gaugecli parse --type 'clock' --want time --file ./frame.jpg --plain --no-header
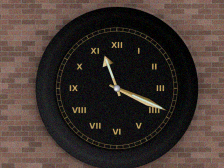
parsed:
11:19
